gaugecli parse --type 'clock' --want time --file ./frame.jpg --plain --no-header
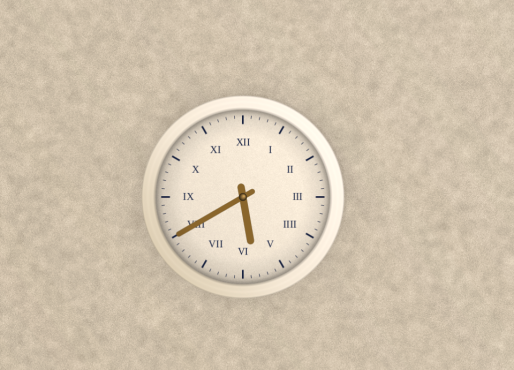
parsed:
5:40
